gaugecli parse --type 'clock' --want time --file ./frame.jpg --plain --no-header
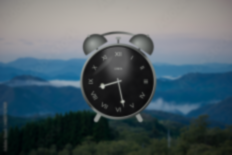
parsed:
8:28
